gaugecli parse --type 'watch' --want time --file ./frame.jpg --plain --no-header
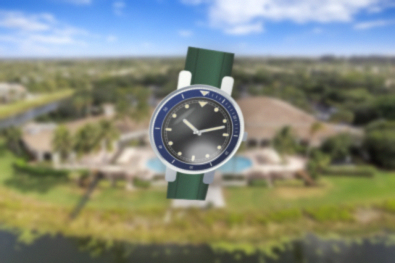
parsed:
10:12
